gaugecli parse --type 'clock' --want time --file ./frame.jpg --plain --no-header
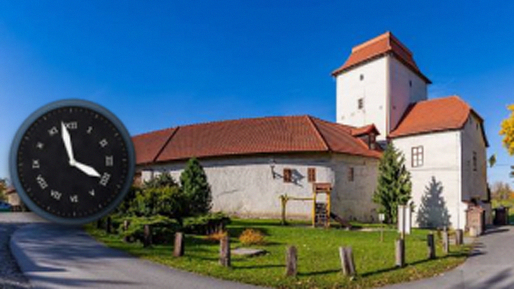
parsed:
3:58
